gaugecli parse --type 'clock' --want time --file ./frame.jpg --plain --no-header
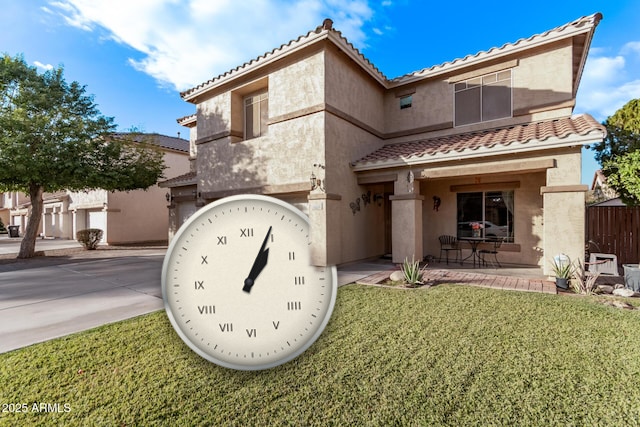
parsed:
1:04
